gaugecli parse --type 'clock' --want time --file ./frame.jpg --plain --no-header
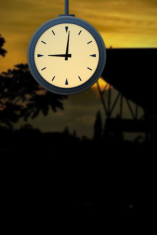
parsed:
9:01
